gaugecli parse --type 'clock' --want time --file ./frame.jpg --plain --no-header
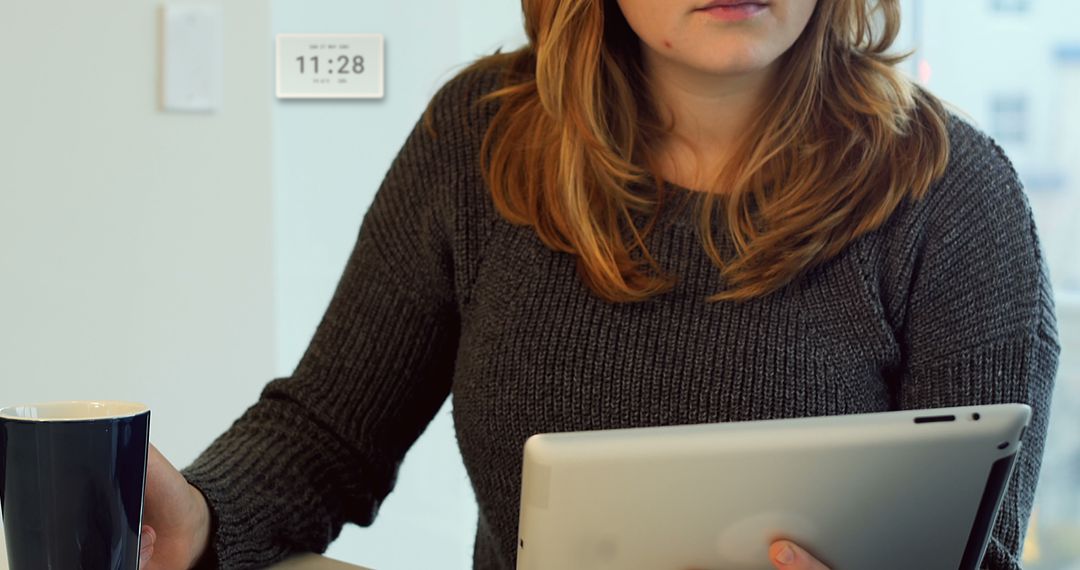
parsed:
11:28
